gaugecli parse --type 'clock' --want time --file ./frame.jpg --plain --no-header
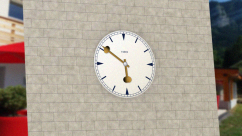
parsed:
5:51
